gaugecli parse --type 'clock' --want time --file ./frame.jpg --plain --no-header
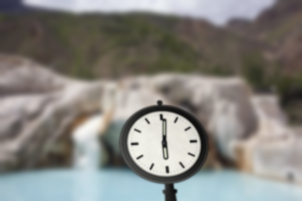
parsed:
6:01
